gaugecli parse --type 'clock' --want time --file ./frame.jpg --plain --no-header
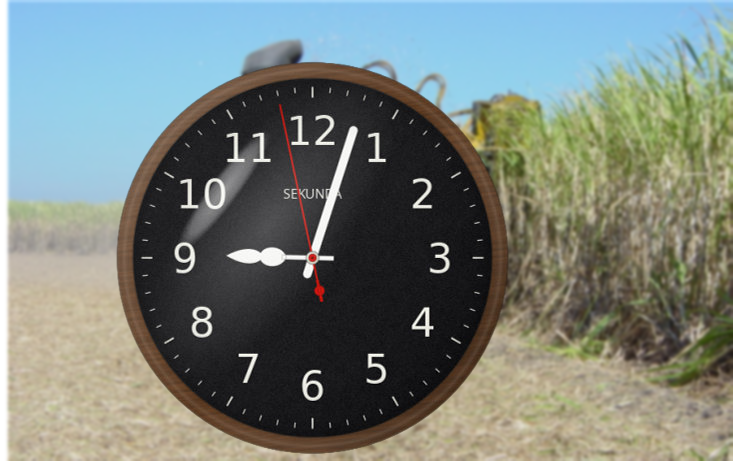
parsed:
9:02:58
